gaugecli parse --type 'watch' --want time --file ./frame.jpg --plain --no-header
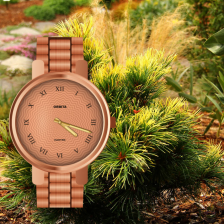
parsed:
4:18
